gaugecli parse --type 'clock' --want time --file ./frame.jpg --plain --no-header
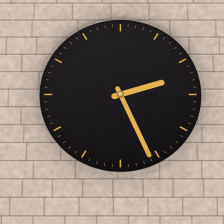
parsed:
2:26
